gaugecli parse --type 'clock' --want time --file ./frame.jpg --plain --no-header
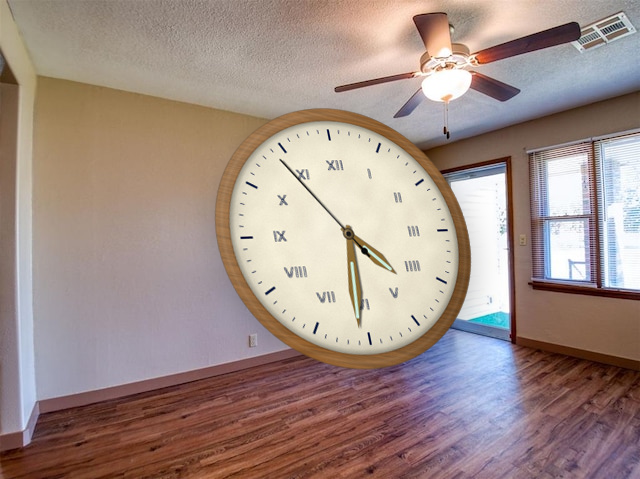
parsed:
4:30:54
